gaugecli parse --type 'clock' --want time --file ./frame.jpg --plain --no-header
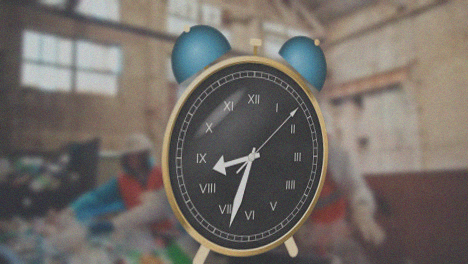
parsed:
8:33:08
